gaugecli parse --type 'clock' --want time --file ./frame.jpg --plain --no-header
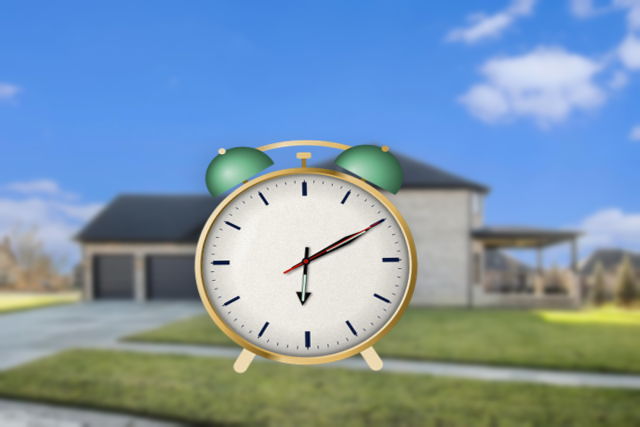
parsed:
6:10:10
